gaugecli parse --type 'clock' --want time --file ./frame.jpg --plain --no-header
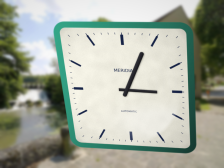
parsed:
3:04
